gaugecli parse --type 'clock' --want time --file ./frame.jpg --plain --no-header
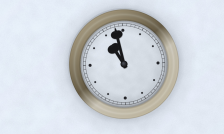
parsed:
10:58
